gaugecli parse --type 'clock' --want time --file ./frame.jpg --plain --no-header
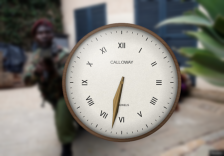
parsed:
6:32
